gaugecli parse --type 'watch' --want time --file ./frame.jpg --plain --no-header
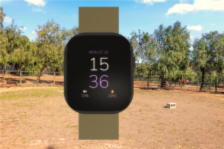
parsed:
15:36
